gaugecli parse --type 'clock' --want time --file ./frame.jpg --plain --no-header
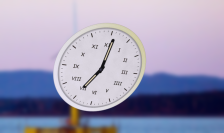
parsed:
7:01
